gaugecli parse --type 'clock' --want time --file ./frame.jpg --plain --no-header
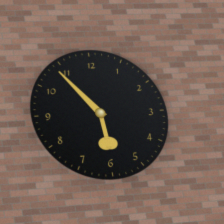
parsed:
5:54
